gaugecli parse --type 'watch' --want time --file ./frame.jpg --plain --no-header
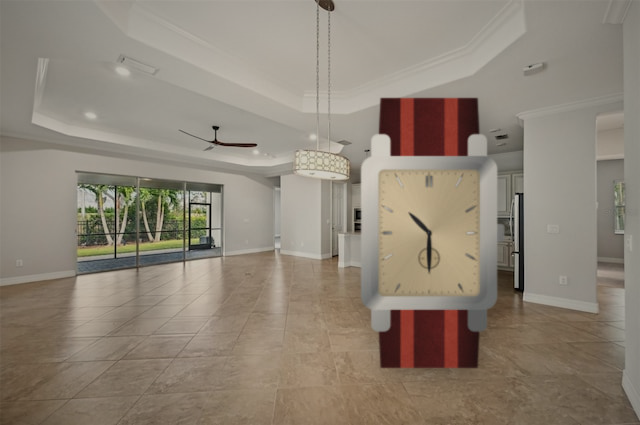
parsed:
10:30
